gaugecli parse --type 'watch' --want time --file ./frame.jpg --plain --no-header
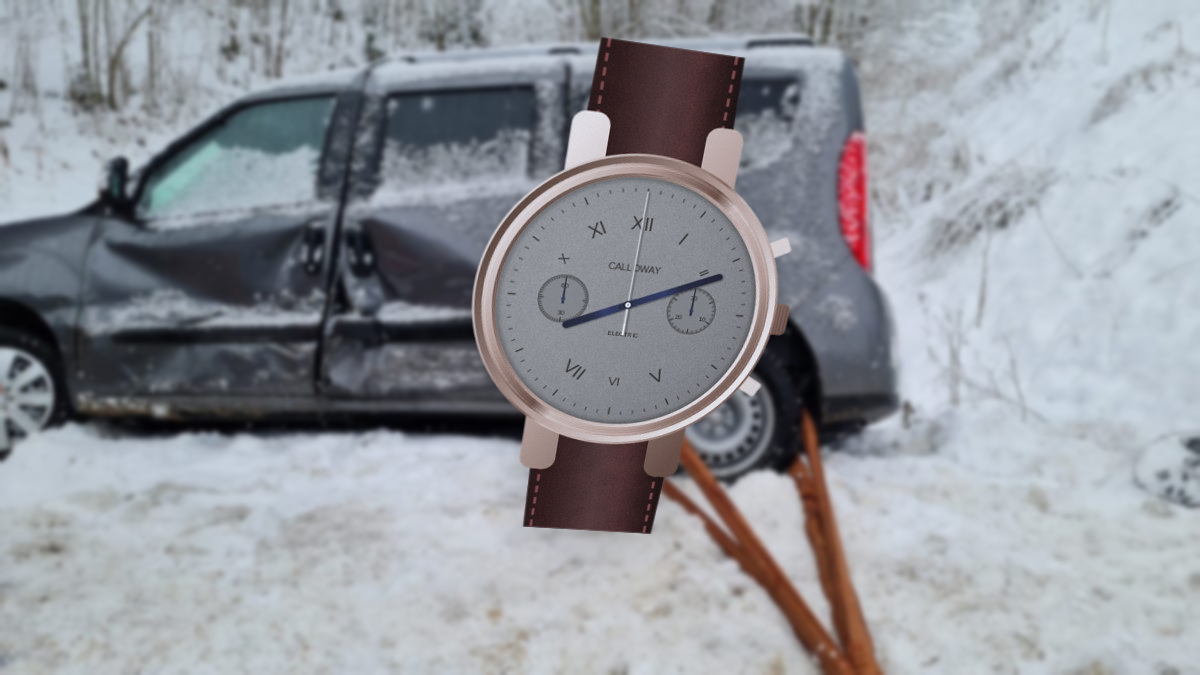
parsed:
8:11
